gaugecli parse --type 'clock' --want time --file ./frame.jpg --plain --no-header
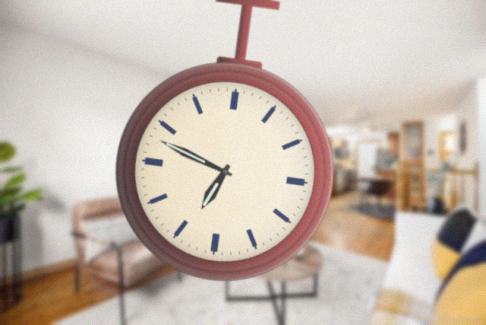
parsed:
6:48
